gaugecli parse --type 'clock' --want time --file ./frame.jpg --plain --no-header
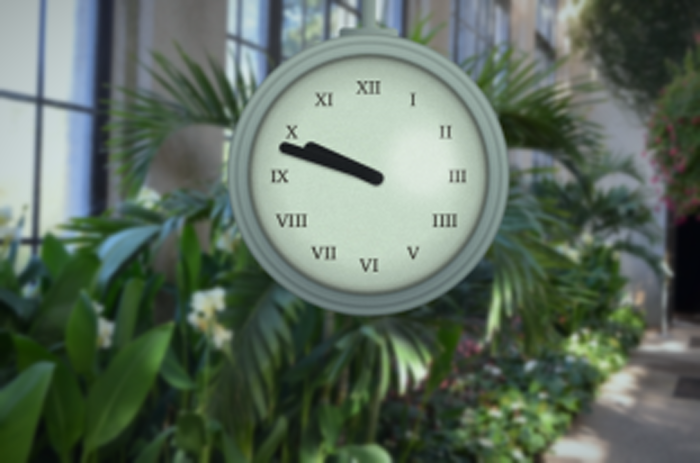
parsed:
9:48
